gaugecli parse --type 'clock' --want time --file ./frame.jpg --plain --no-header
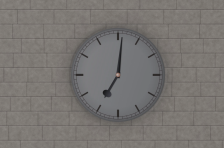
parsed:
7:01
